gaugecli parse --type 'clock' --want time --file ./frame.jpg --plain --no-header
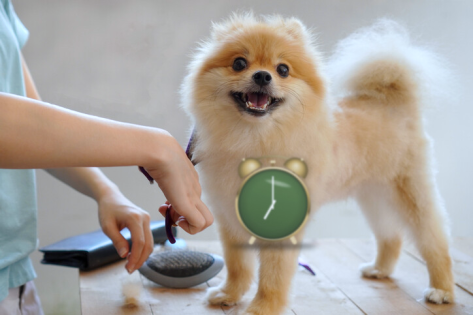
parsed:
7:00
